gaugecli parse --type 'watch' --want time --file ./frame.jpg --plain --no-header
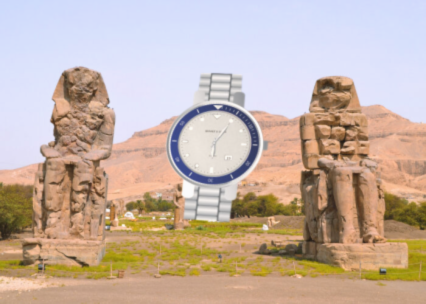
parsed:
6:05
